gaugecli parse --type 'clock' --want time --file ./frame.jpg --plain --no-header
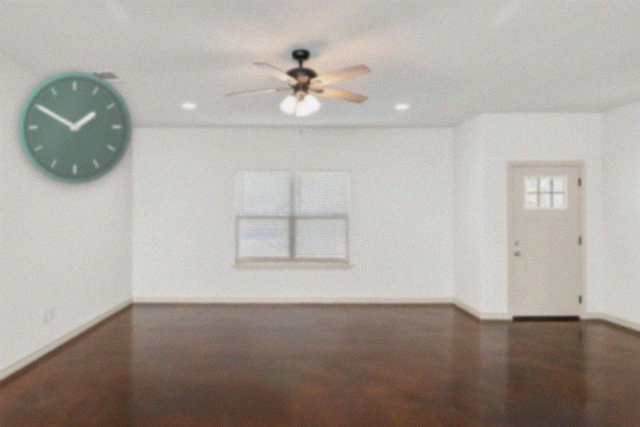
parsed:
1:50
